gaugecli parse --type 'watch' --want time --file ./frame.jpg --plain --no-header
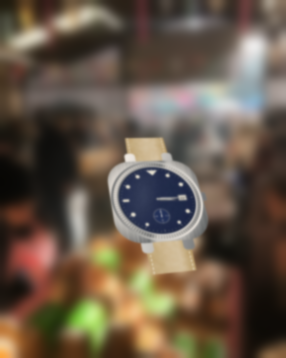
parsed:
3:15
